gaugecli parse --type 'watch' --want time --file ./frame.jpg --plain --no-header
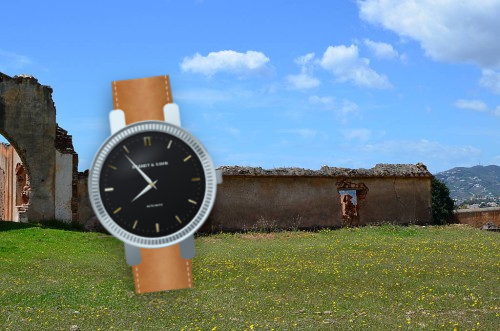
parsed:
7:54
